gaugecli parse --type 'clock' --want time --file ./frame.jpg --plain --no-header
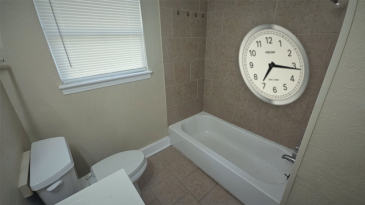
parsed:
7:16
